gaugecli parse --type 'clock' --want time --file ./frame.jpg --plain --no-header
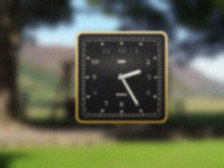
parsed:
2:25
